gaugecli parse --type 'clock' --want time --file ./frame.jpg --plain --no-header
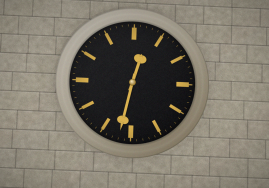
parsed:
12:32
